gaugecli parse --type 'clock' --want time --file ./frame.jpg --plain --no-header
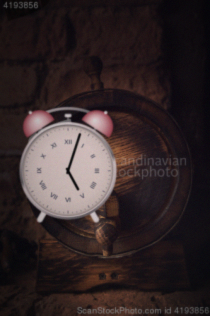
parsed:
5:03
